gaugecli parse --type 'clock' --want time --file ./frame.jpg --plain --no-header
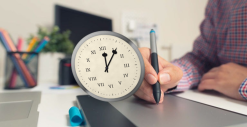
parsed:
12:06
